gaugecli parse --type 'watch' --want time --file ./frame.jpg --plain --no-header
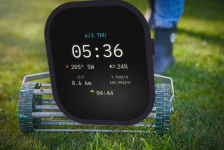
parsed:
5:36
